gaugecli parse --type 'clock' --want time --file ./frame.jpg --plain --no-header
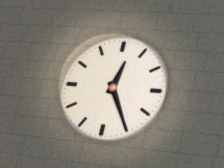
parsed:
12:25
